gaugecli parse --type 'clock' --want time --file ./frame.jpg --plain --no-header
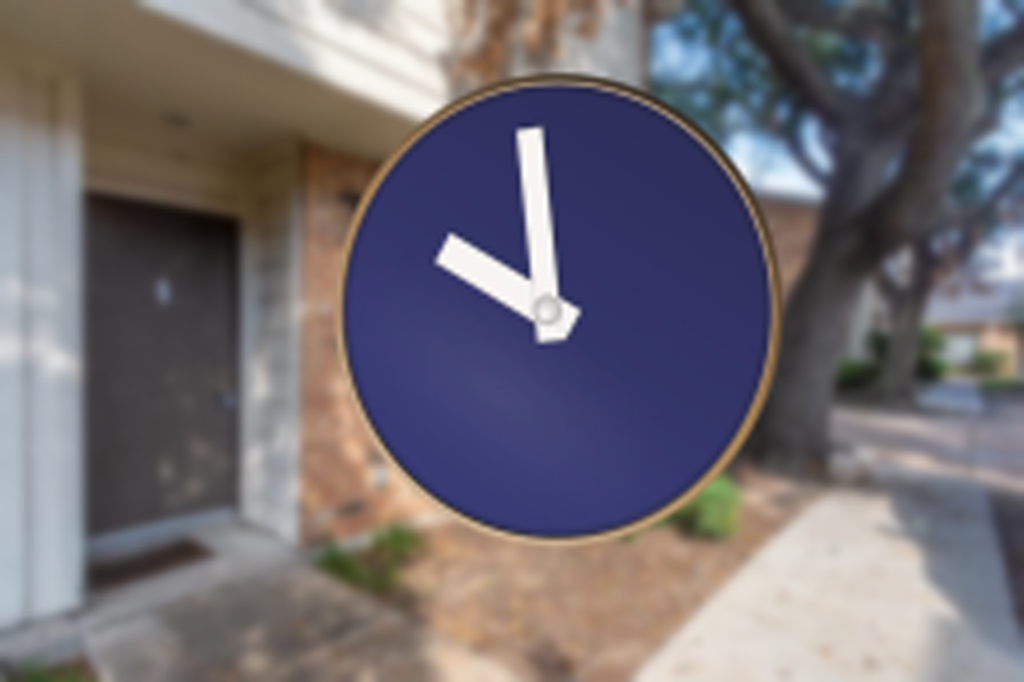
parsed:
9:59
